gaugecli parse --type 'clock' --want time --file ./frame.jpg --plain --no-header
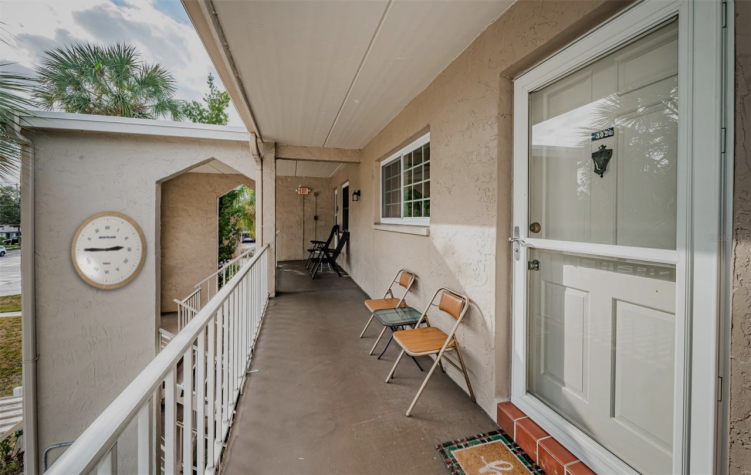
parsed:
2:45
